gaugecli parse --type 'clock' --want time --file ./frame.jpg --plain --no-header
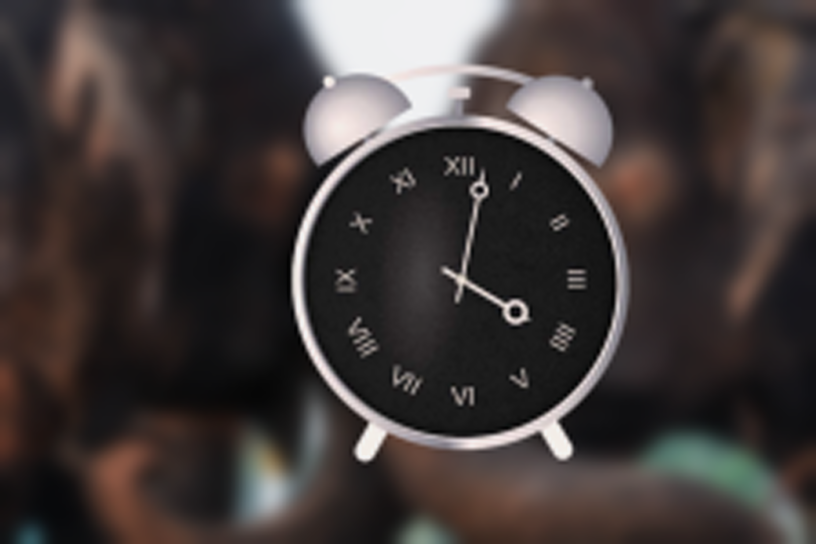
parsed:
4:02
